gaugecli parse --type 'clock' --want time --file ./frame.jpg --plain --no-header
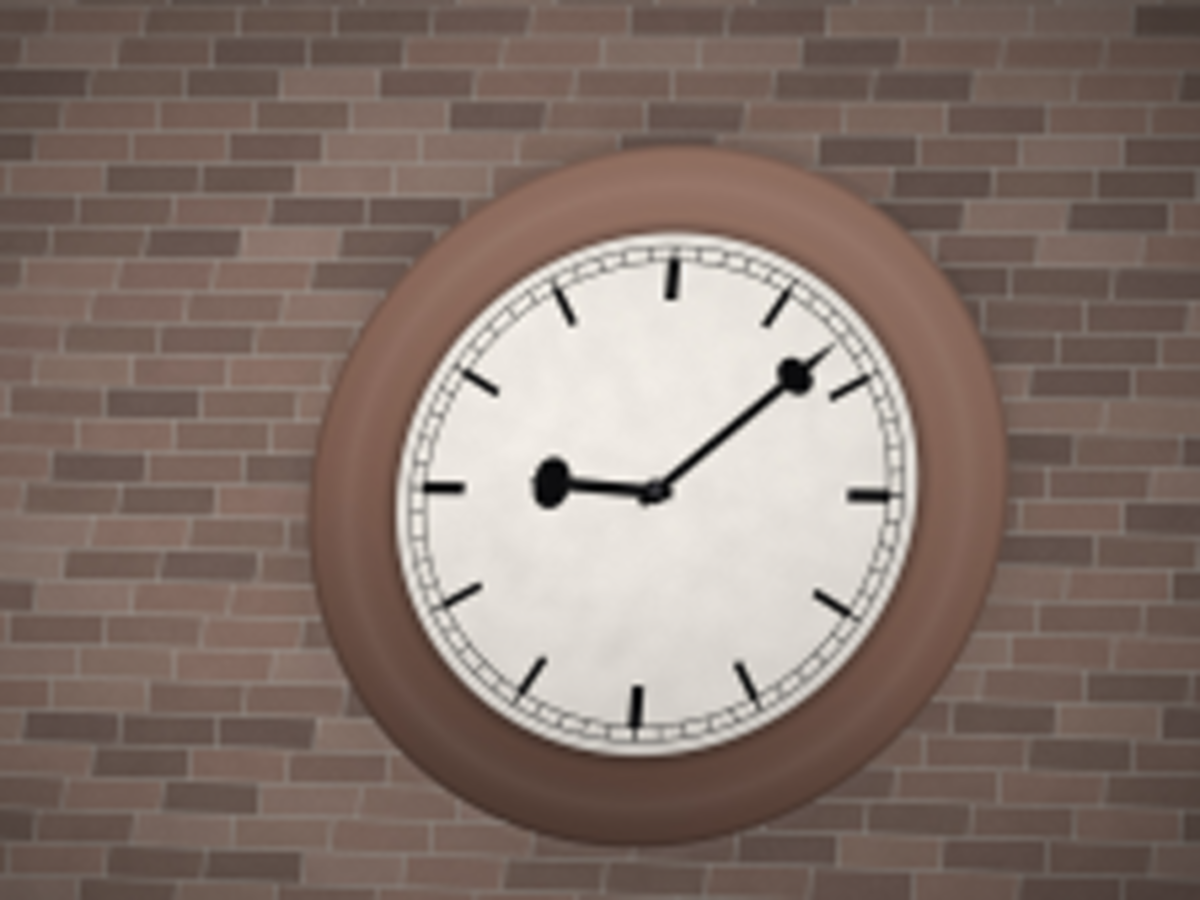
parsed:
9:08
